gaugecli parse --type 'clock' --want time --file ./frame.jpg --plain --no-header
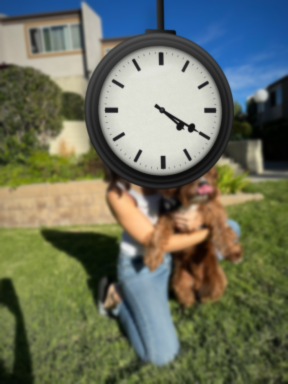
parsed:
4:20
